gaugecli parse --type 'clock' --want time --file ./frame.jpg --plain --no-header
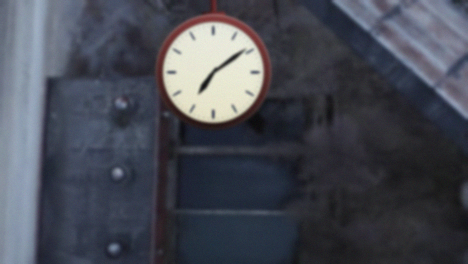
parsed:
7:09
